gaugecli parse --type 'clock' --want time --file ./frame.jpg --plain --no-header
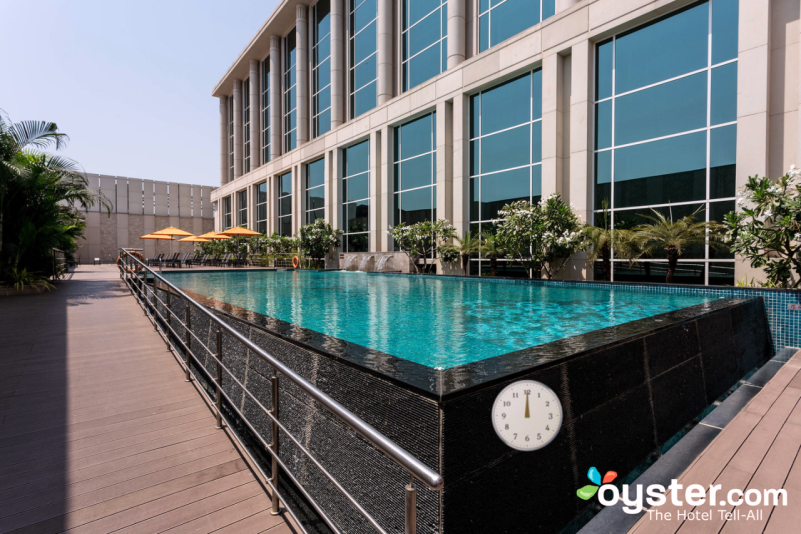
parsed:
12:00
